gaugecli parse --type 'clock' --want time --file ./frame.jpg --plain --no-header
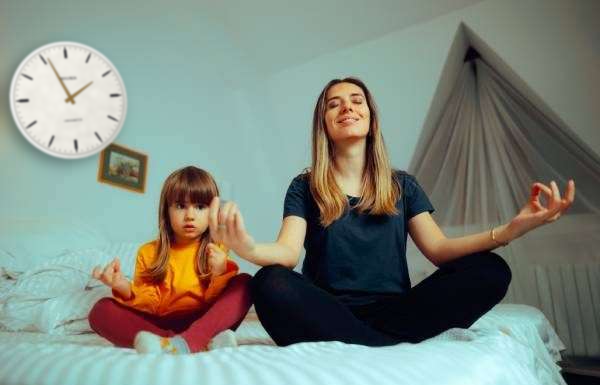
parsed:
1:56
